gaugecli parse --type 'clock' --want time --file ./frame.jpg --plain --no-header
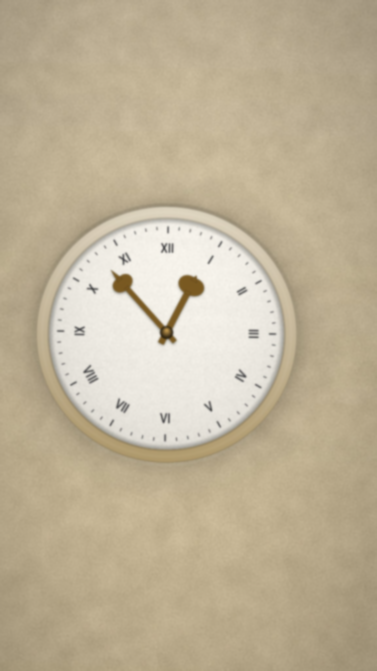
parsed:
12:53
